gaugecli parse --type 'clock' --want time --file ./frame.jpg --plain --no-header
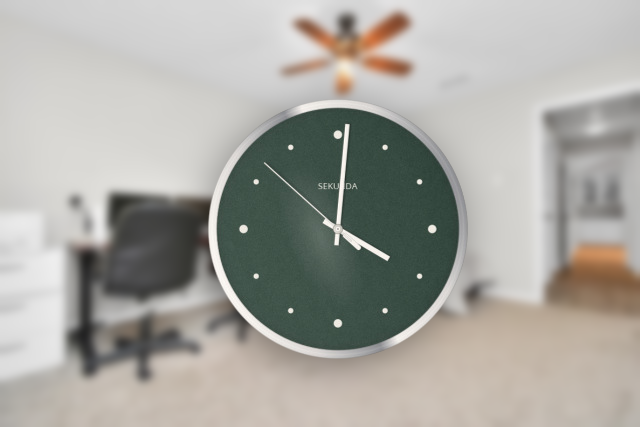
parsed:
4:00:52
